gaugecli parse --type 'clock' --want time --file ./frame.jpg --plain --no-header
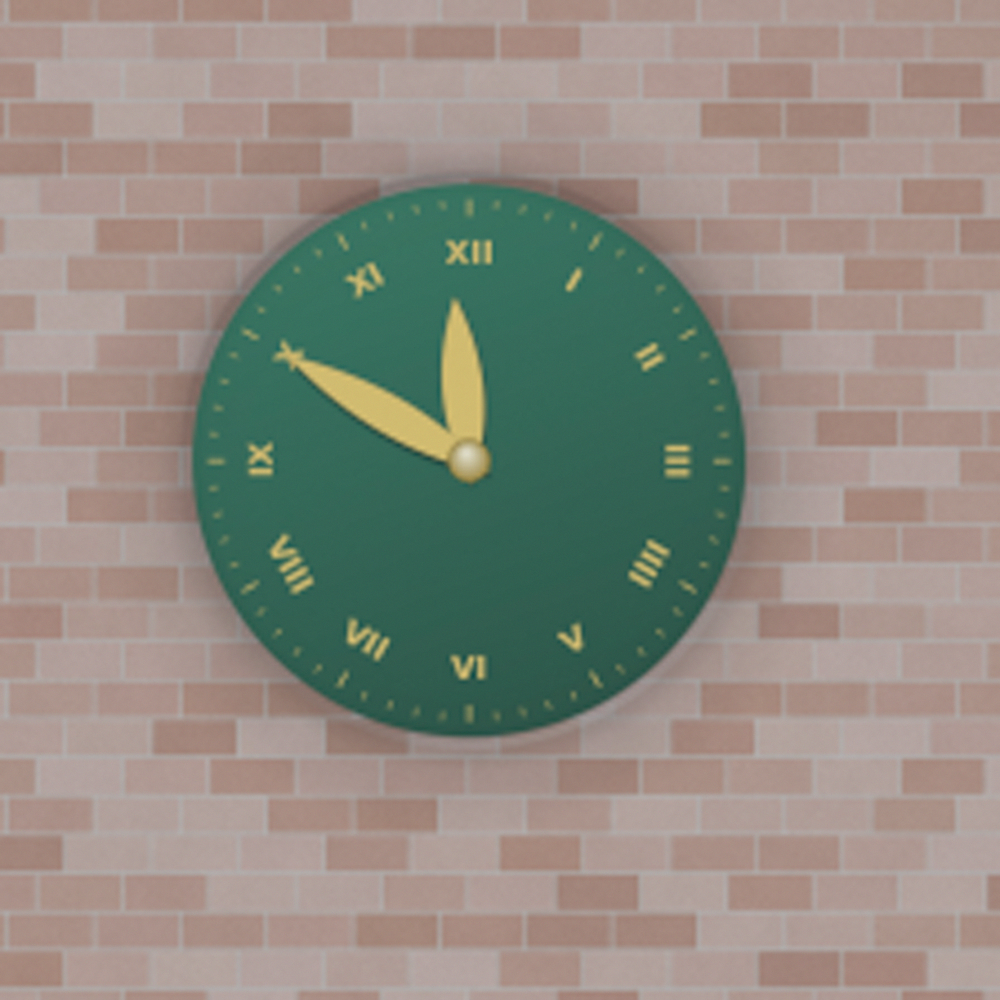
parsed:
11:50
